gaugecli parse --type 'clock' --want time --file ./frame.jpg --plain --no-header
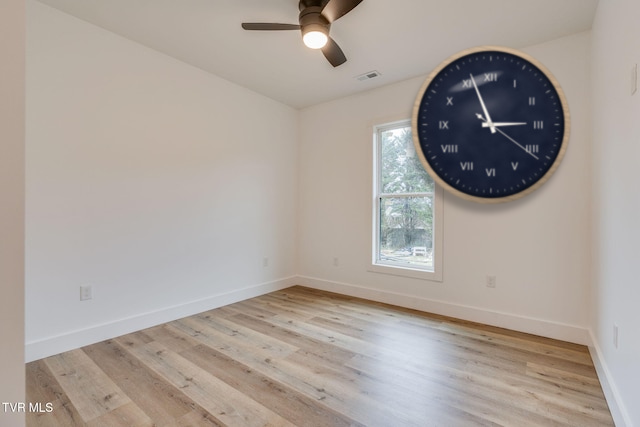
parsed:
2:56:21
